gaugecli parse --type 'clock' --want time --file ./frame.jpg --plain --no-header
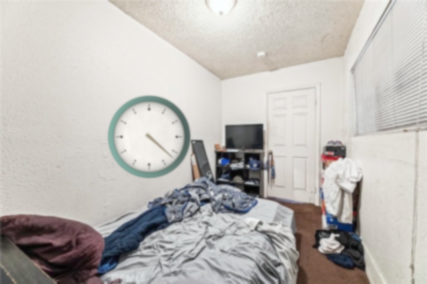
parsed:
4:22
